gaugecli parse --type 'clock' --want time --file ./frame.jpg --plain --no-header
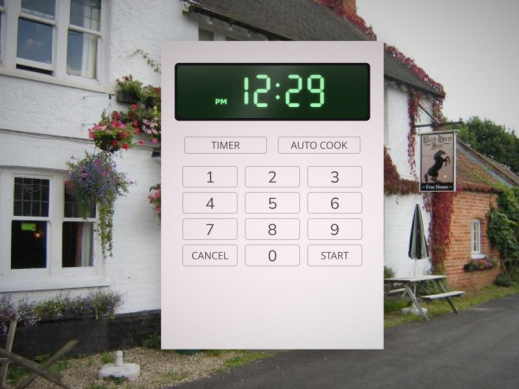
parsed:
12:29
